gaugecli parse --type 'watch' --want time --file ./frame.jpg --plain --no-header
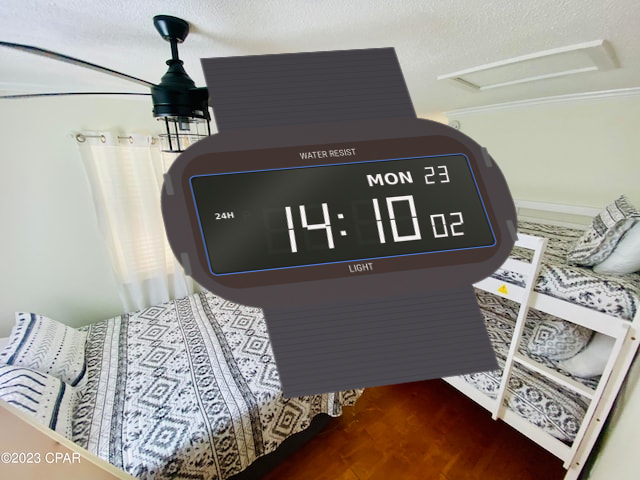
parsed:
14:10:02
